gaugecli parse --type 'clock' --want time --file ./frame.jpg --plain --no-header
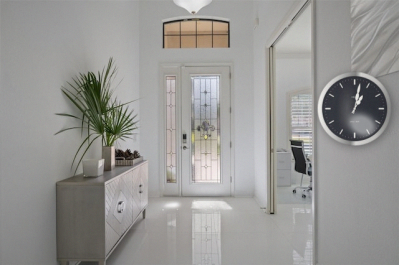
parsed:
1:02
